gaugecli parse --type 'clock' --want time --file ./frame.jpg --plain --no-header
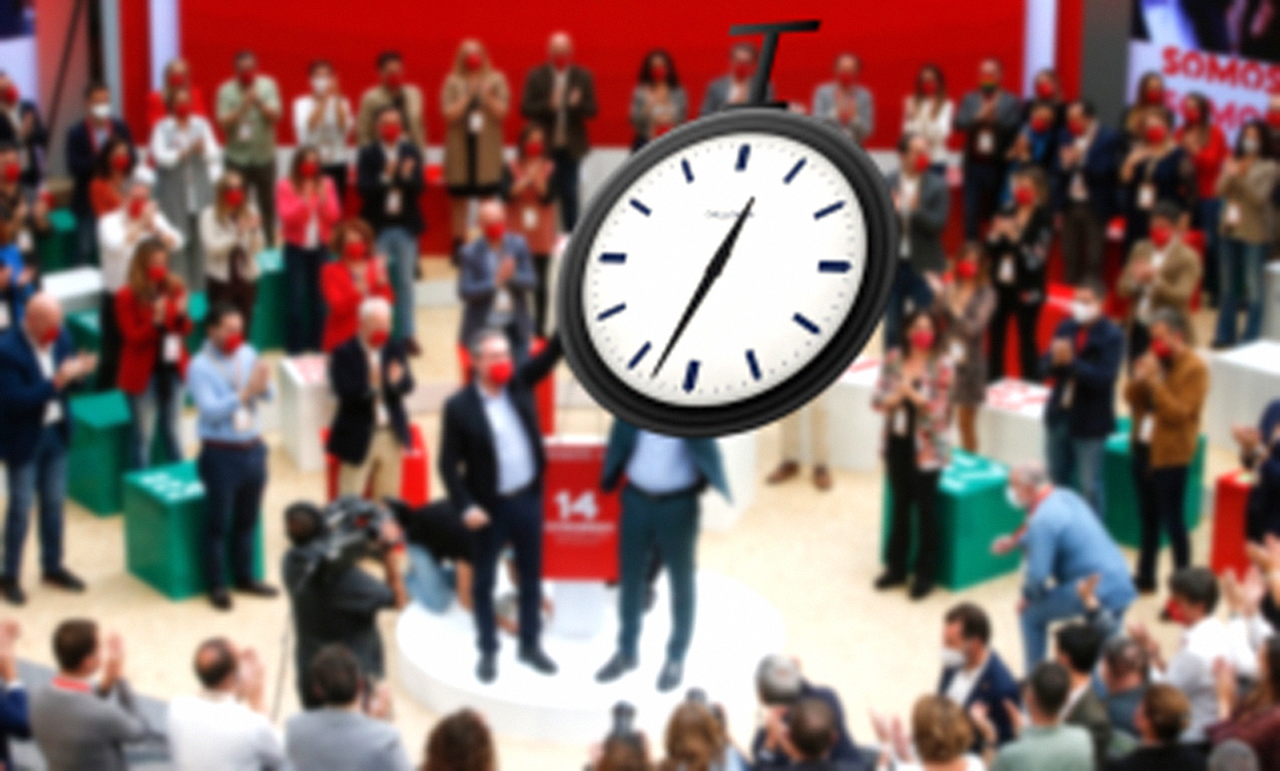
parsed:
12:33
